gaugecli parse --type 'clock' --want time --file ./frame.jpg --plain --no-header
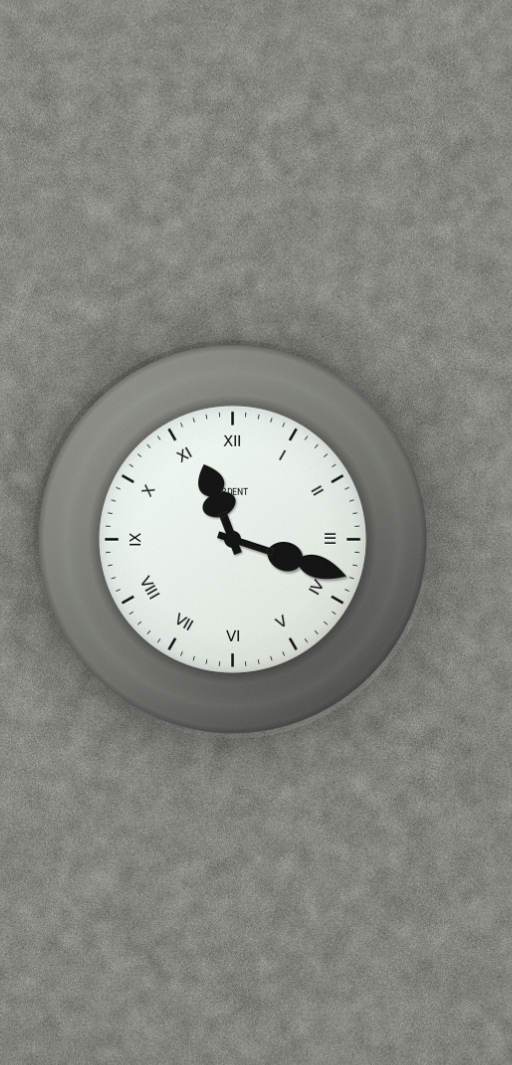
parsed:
11:18
